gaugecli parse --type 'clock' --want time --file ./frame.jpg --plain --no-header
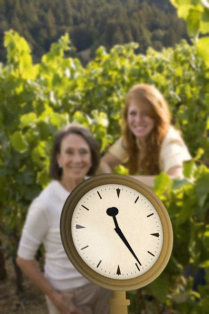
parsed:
11:24
